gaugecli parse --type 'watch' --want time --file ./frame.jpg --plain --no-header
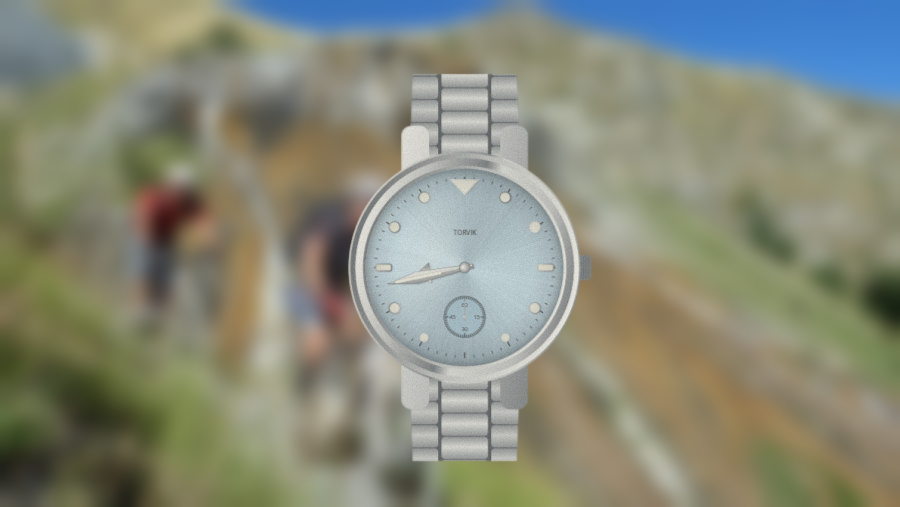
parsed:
8:43
